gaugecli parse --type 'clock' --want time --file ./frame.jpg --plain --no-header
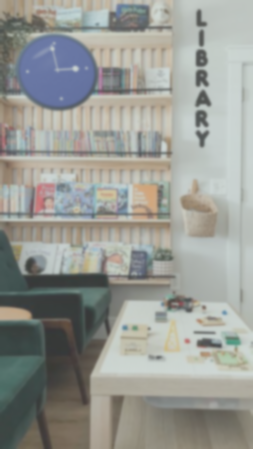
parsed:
2:59
